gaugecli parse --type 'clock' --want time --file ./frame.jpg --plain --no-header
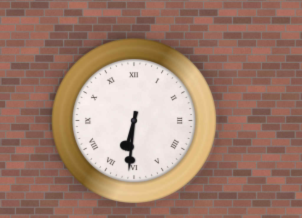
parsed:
6:31
